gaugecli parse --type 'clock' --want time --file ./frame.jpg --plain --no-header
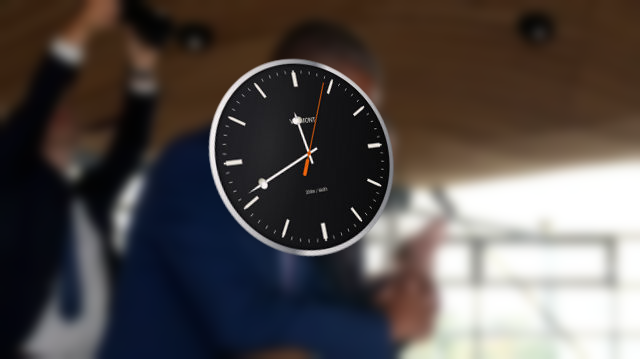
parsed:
11:41:04
